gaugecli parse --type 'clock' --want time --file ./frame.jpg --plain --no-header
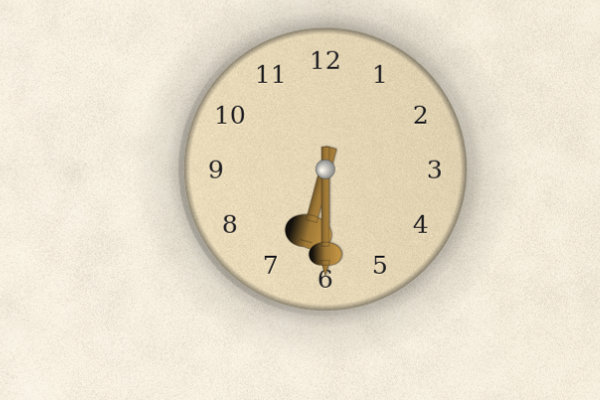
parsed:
6:30
